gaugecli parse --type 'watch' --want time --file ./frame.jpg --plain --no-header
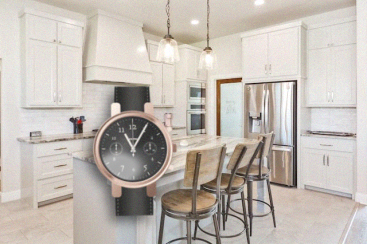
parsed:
11:05
